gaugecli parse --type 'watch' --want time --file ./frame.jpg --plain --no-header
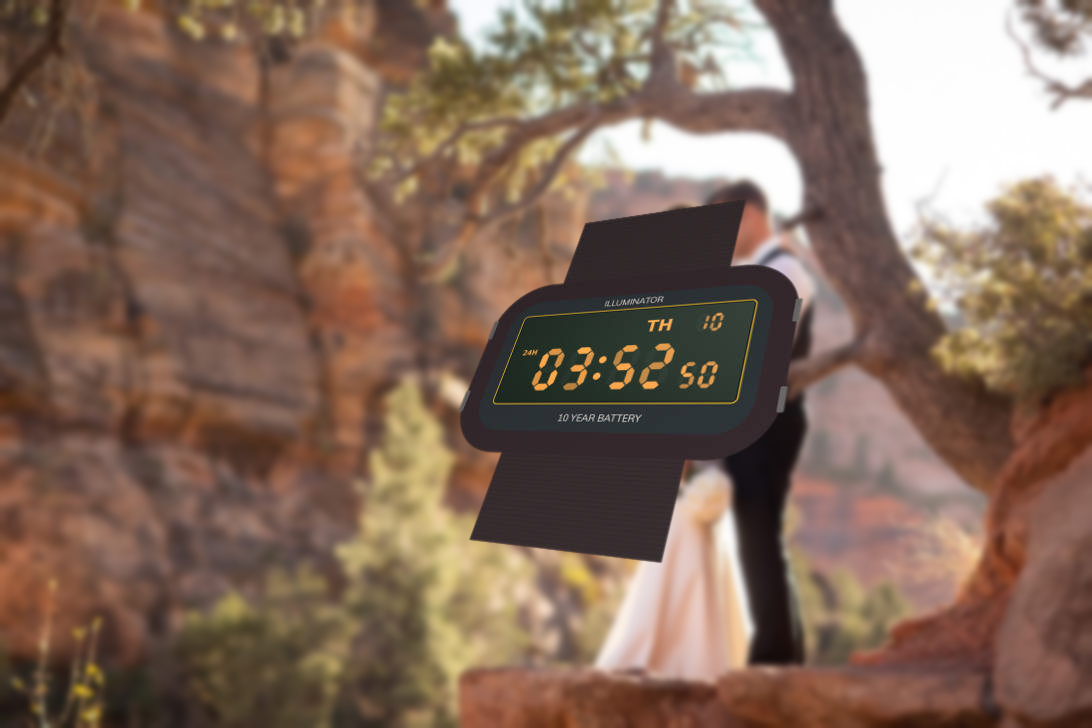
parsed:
3:52:50
